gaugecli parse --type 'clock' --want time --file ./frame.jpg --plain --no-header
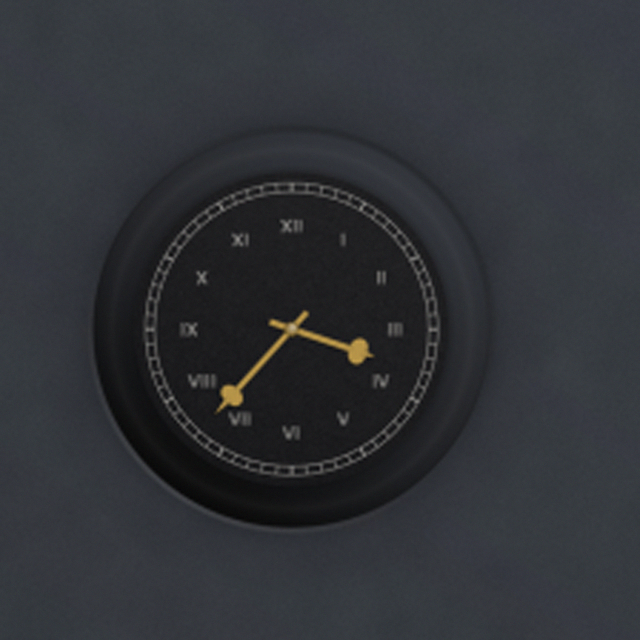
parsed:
3:37
